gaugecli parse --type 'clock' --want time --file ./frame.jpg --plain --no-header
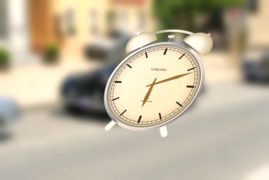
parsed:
6:11
